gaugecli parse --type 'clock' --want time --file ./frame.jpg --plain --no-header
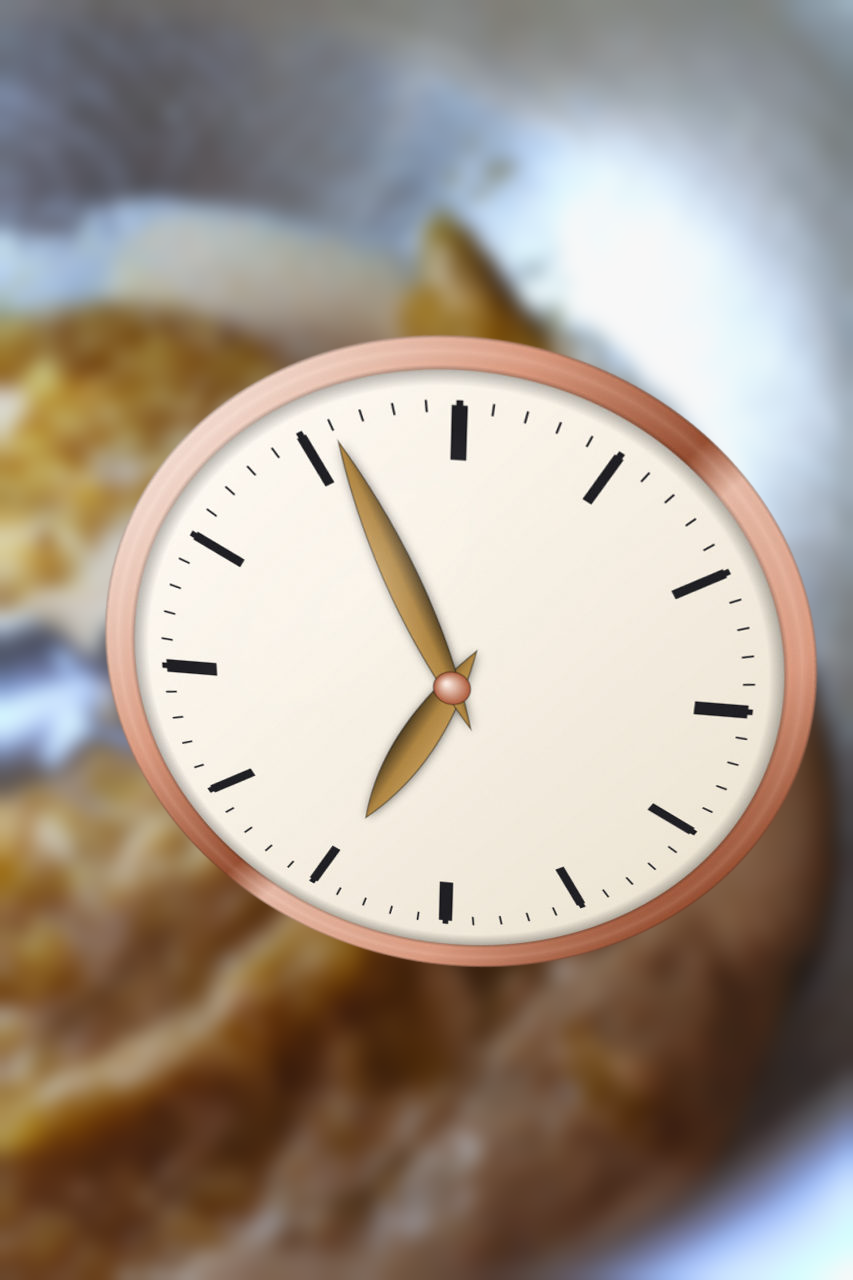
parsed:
6:56
